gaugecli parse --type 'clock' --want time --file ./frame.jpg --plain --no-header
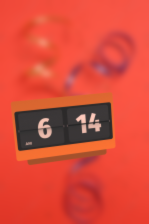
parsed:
6:14
